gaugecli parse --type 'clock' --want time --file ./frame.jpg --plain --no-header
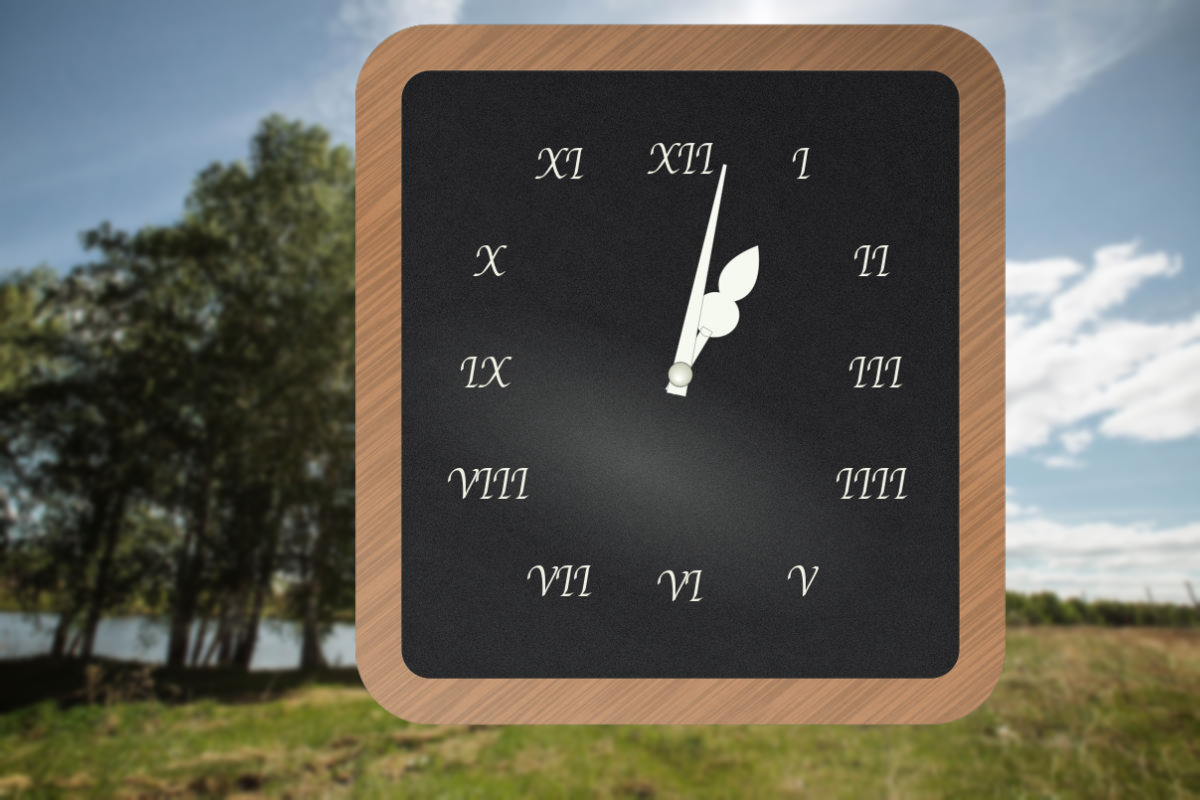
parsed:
1:02
